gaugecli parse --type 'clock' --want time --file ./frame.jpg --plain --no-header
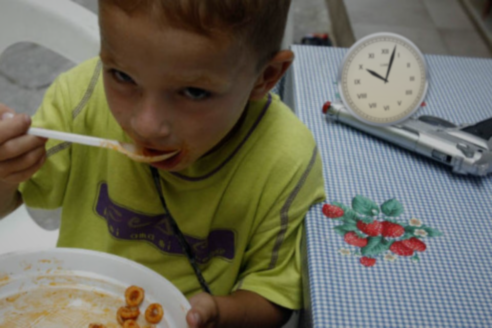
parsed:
10:03
